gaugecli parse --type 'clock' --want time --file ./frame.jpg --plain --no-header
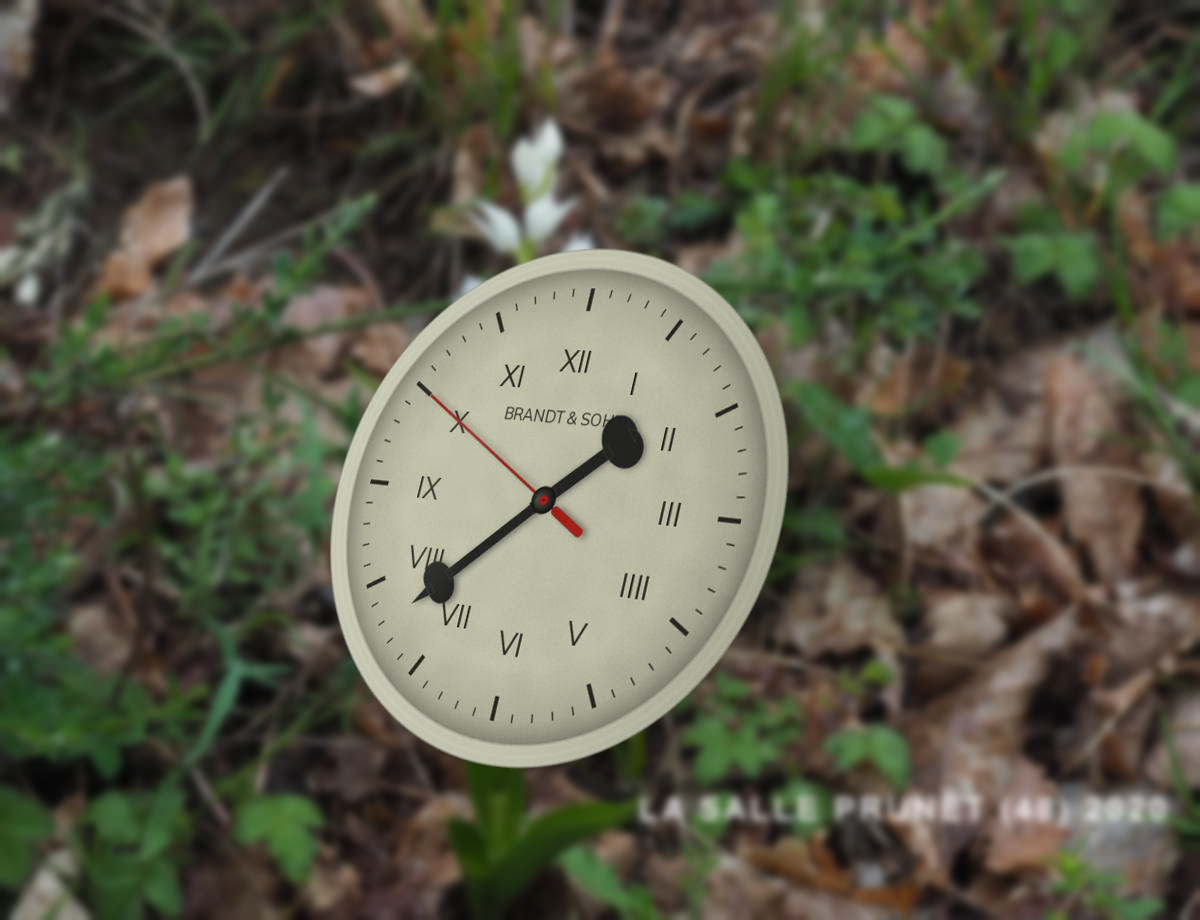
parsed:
1:37:50
